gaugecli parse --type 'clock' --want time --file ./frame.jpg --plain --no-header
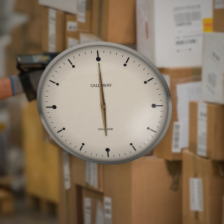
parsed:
6:00
